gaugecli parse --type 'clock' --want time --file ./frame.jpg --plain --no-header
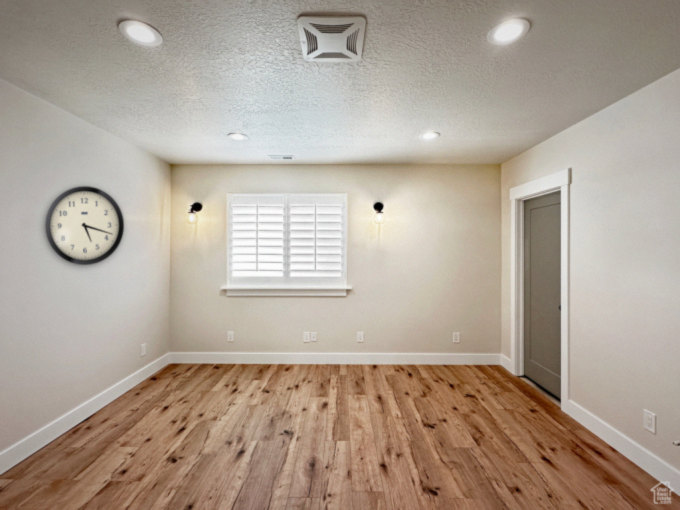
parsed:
5:18
